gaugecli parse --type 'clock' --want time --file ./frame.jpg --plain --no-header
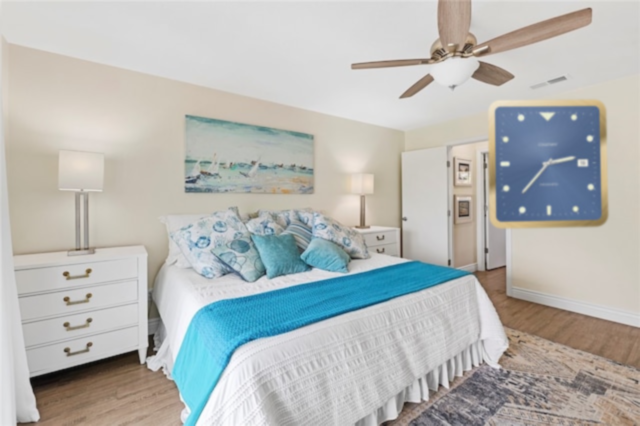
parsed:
2:37
